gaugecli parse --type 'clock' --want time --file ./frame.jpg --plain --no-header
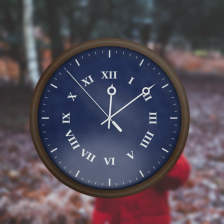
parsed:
12:08:53
